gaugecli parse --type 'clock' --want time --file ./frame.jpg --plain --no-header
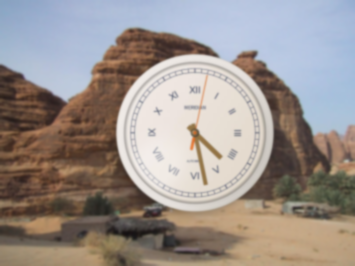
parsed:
4:28:02
